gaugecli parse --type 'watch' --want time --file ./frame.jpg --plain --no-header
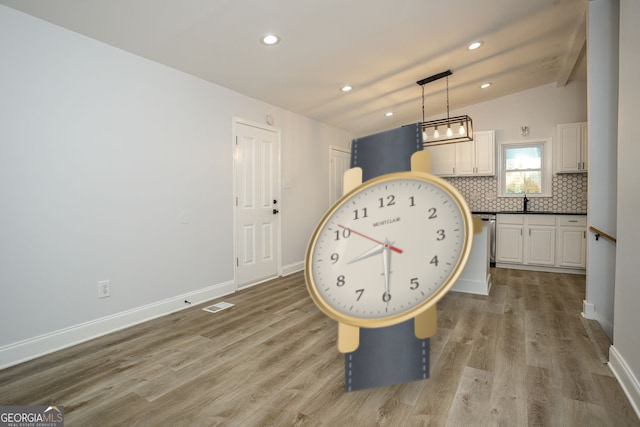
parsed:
8:29:51
